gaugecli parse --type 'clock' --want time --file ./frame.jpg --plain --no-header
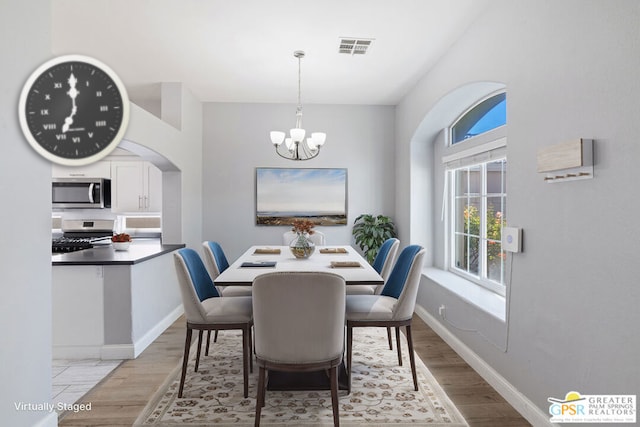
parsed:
7:00
